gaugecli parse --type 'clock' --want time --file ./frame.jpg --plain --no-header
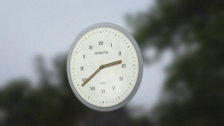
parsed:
2:39
